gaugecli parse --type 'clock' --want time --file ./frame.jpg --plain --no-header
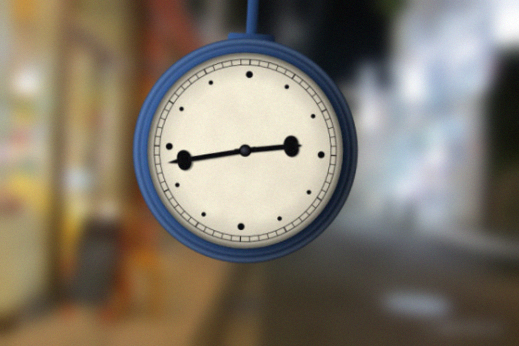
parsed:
2:43
